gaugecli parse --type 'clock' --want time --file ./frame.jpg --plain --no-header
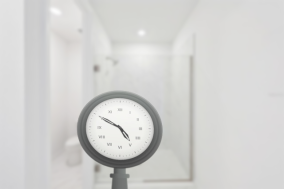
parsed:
4:50
